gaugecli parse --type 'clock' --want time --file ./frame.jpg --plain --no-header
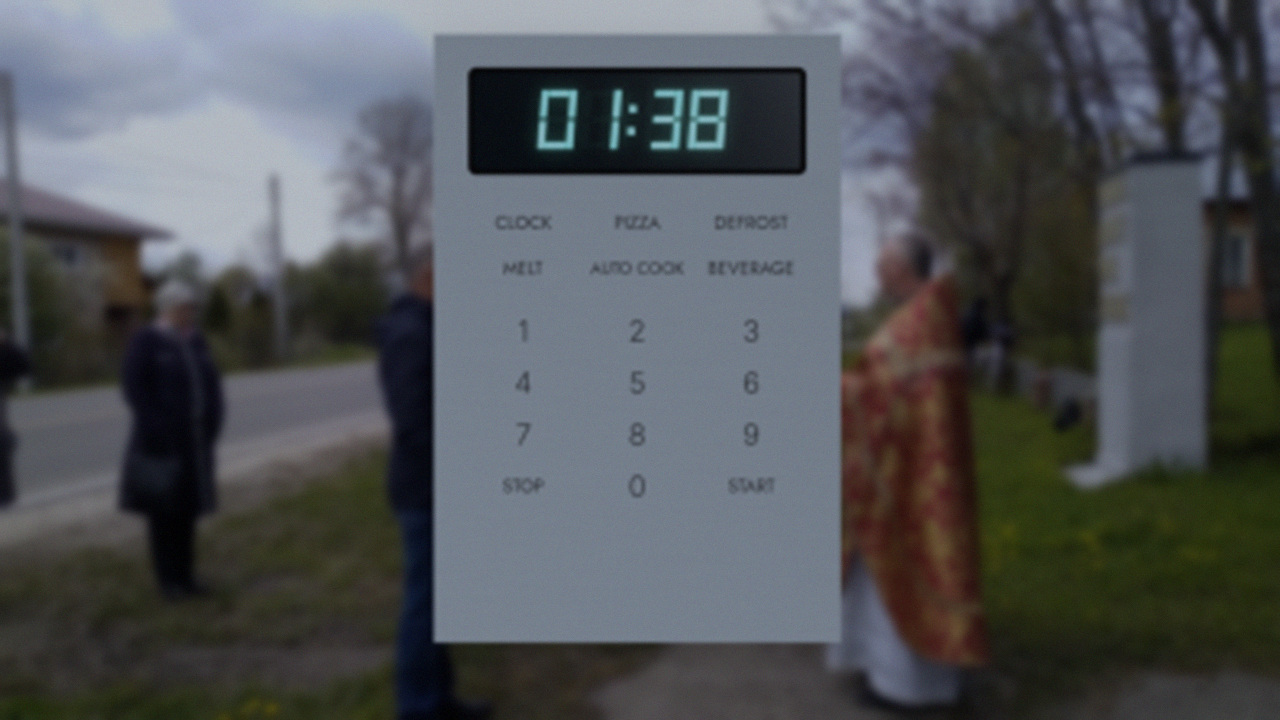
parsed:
1:38
